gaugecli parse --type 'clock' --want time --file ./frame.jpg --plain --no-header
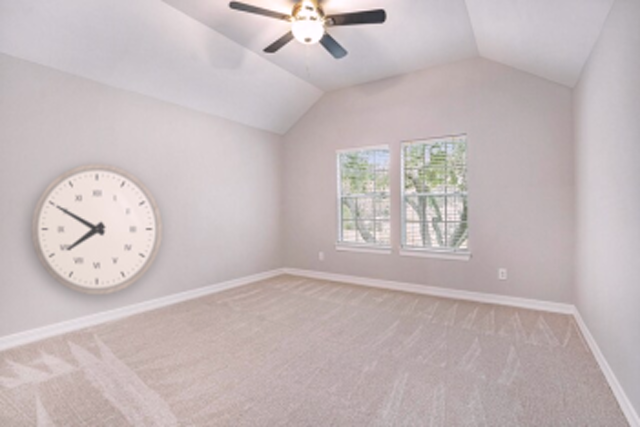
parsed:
7:50
